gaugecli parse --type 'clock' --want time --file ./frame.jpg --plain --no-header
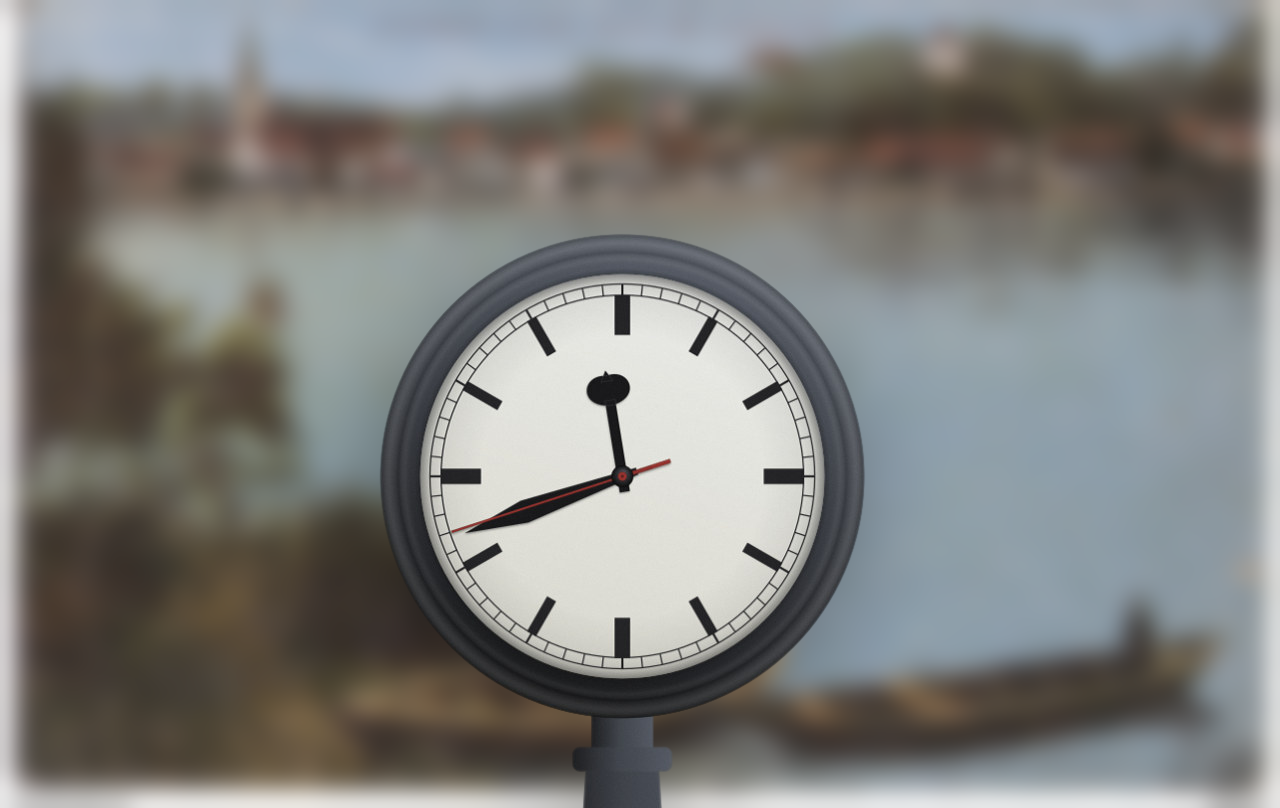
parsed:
11:41:42
